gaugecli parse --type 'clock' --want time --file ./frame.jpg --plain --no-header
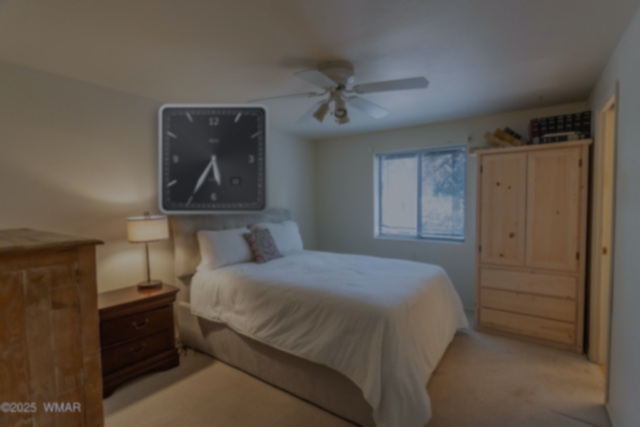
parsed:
5:35
